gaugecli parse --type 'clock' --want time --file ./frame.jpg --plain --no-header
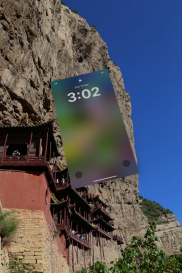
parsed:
3:02
